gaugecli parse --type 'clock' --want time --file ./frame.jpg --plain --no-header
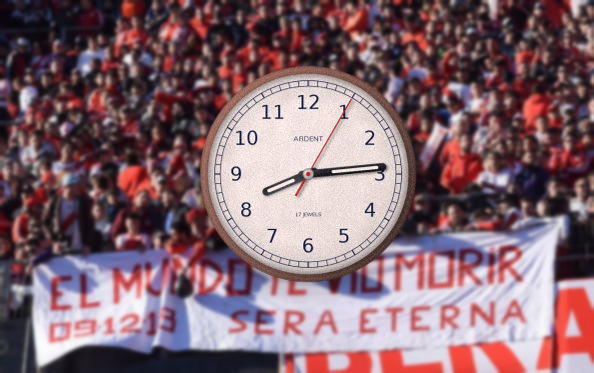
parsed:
8:14:05
